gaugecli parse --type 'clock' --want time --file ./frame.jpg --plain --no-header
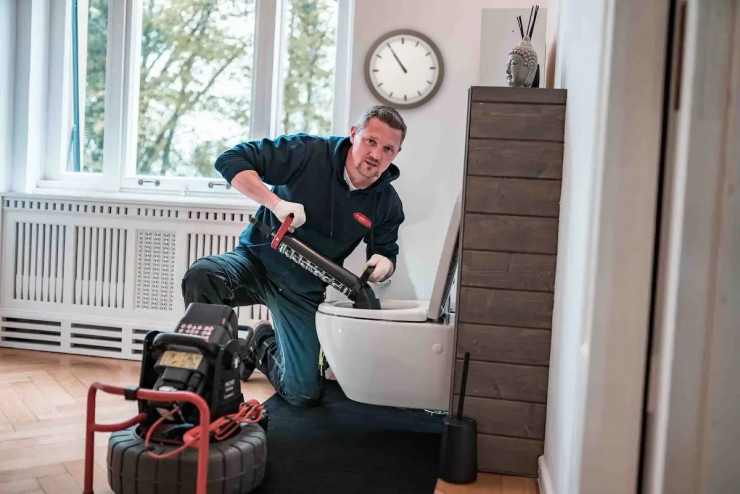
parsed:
10:55
